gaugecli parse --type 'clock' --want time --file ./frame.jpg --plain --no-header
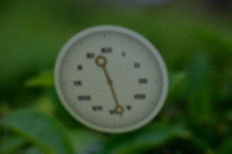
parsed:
11:28
